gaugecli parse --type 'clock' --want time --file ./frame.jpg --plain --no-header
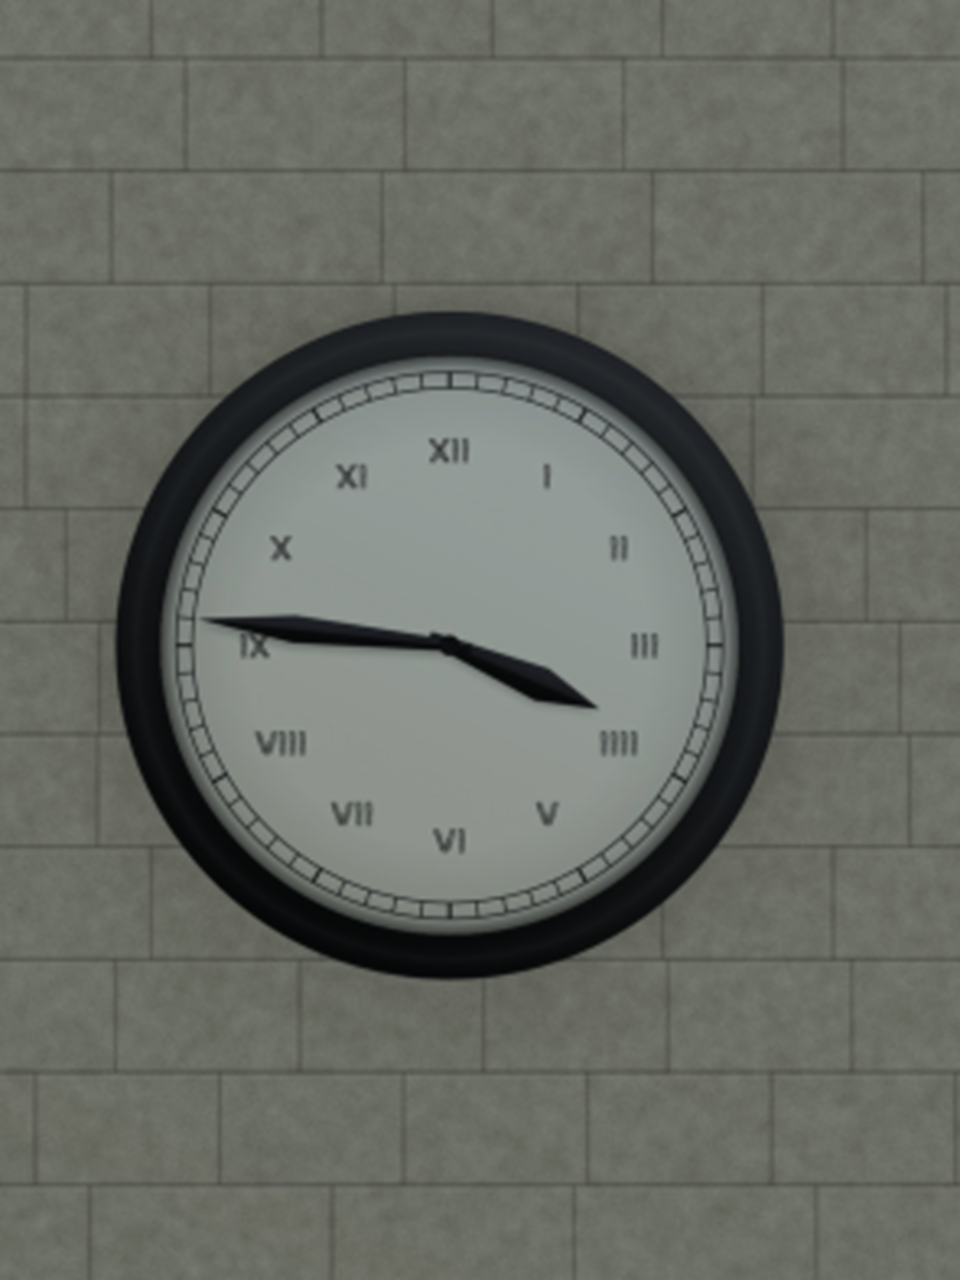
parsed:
3:46
